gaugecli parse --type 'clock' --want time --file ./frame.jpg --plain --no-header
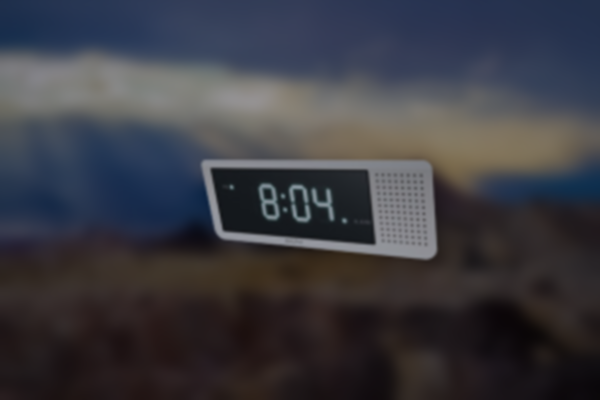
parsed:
8:04
